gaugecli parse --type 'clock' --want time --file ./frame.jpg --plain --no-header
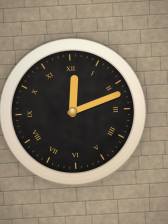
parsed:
12:12
